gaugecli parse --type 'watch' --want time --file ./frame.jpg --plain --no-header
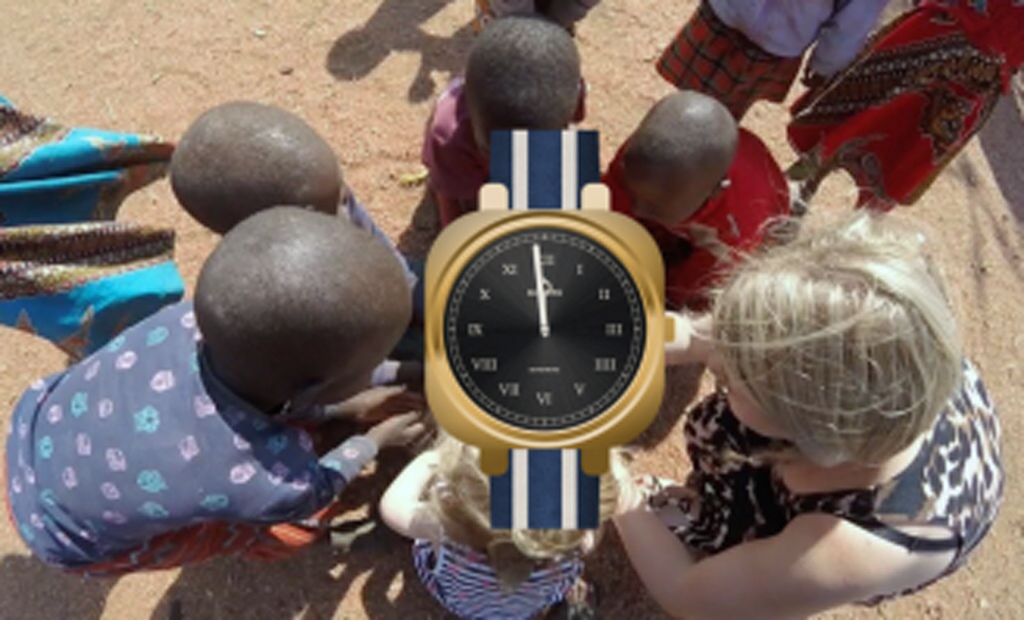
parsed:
11:59
